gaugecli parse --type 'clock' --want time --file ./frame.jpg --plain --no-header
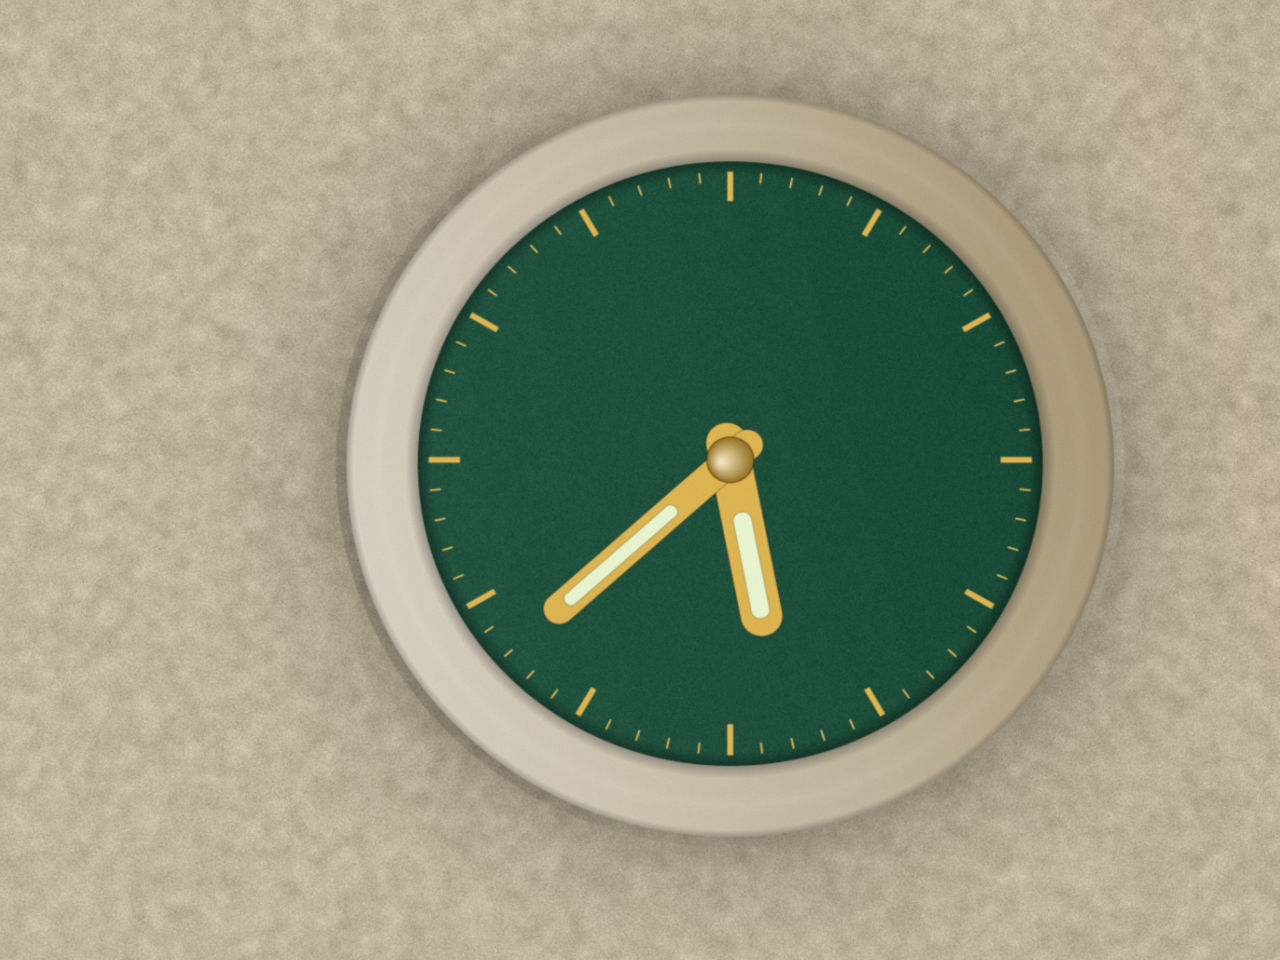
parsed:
5:38
